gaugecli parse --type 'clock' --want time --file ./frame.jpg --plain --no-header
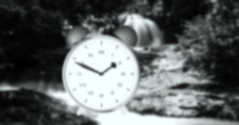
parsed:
1:49
